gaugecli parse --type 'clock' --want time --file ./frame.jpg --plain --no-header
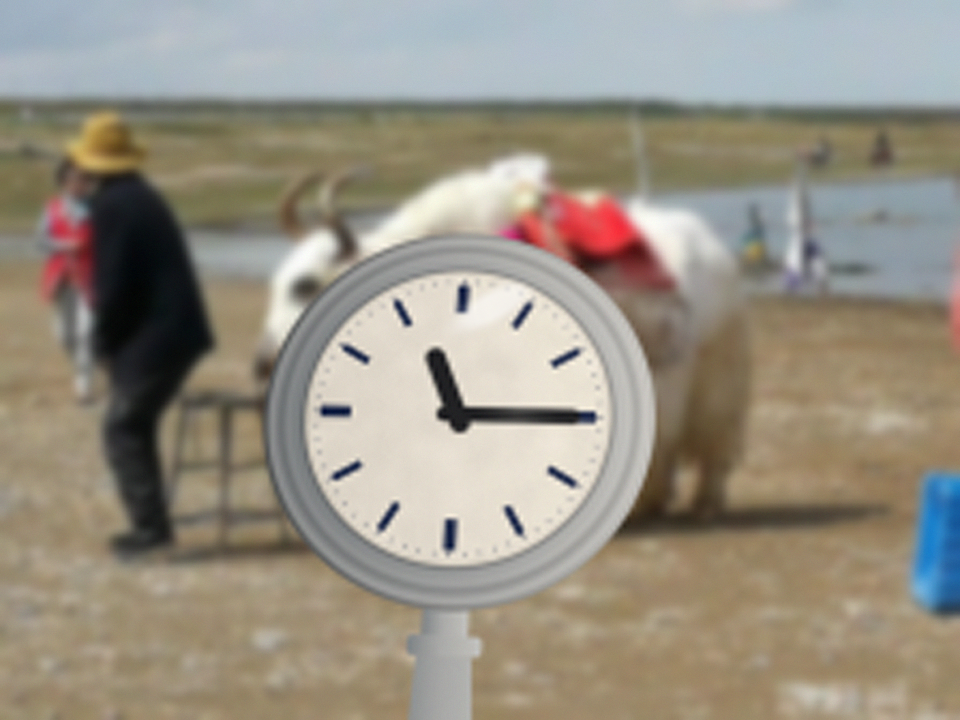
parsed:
11:15
